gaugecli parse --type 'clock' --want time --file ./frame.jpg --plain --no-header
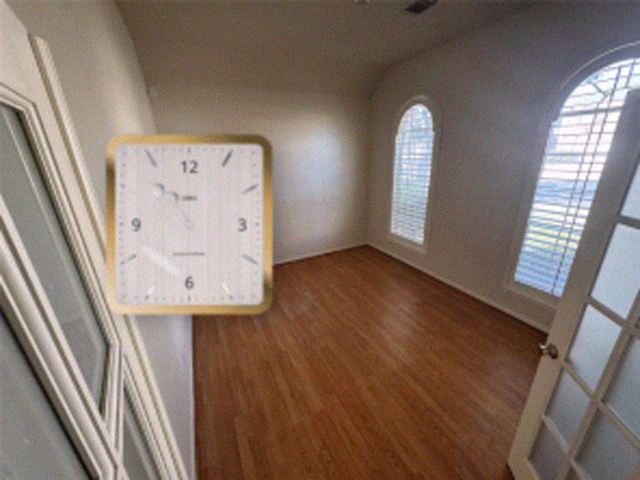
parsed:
10:53
